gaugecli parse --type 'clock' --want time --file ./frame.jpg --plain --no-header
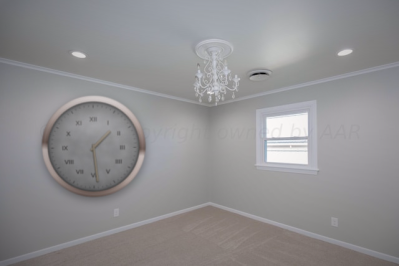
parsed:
1:29
